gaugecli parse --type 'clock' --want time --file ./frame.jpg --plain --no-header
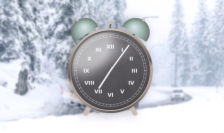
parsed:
7:06
